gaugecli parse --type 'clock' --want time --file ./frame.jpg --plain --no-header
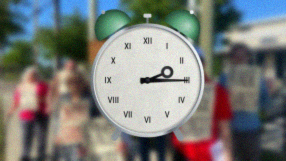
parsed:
2:15
